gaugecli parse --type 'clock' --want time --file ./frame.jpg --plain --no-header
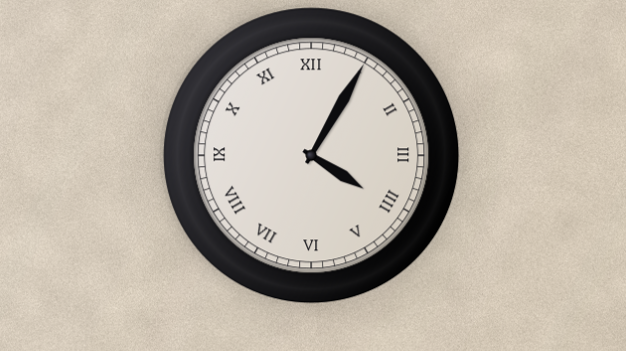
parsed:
4:05
